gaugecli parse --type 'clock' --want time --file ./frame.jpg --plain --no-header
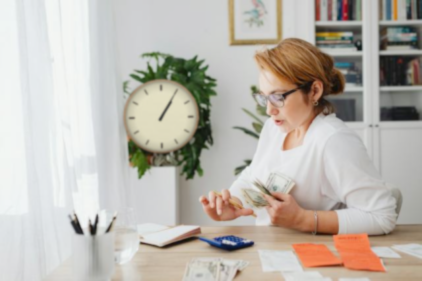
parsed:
1:05
